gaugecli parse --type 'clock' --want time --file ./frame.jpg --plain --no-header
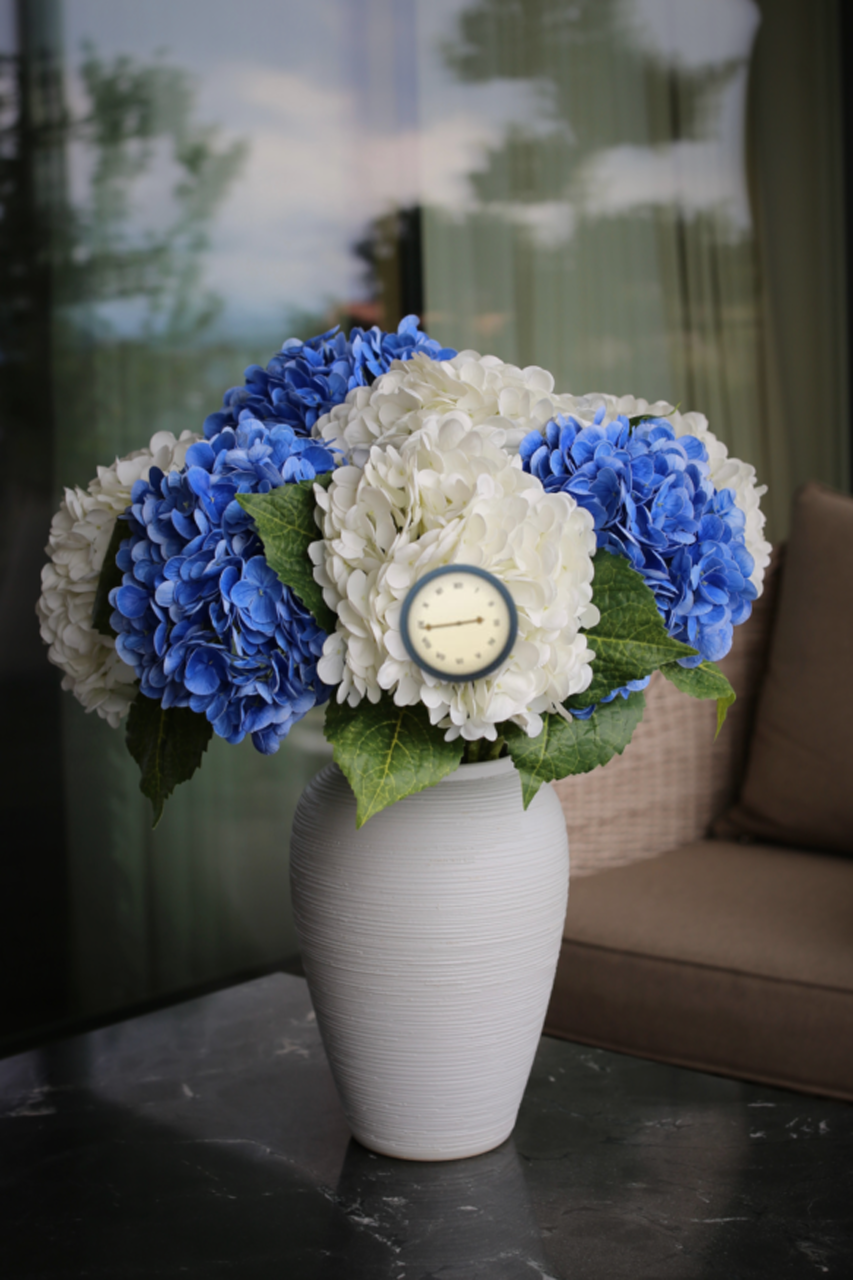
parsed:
2:44
